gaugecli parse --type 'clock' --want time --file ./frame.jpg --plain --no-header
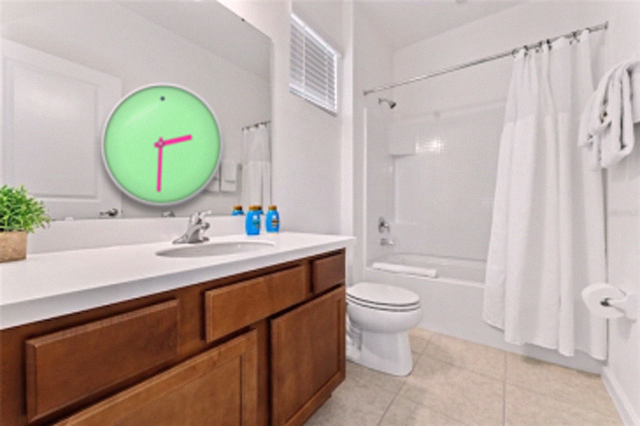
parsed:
2:30
